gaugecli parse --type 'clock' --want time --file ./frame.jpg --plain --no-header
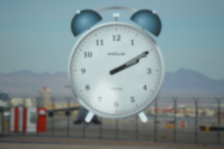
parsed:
2:10
